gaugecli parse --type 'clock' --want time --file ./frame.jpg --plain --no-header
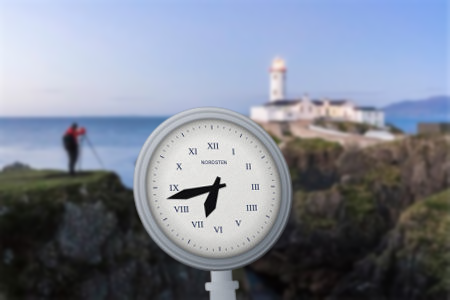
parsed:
6:43
